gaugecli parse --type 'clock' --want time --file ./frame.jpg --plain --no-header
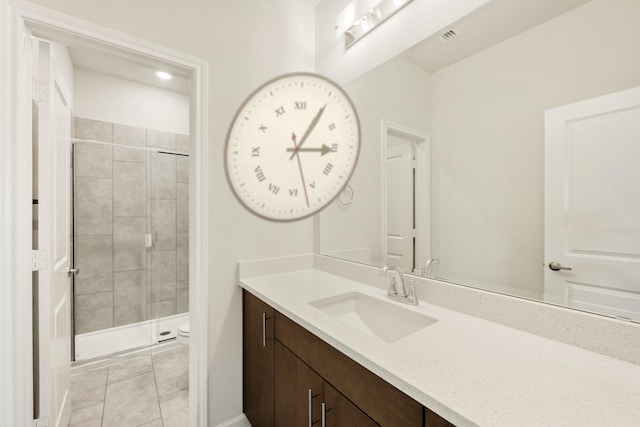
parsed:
3:05:27
